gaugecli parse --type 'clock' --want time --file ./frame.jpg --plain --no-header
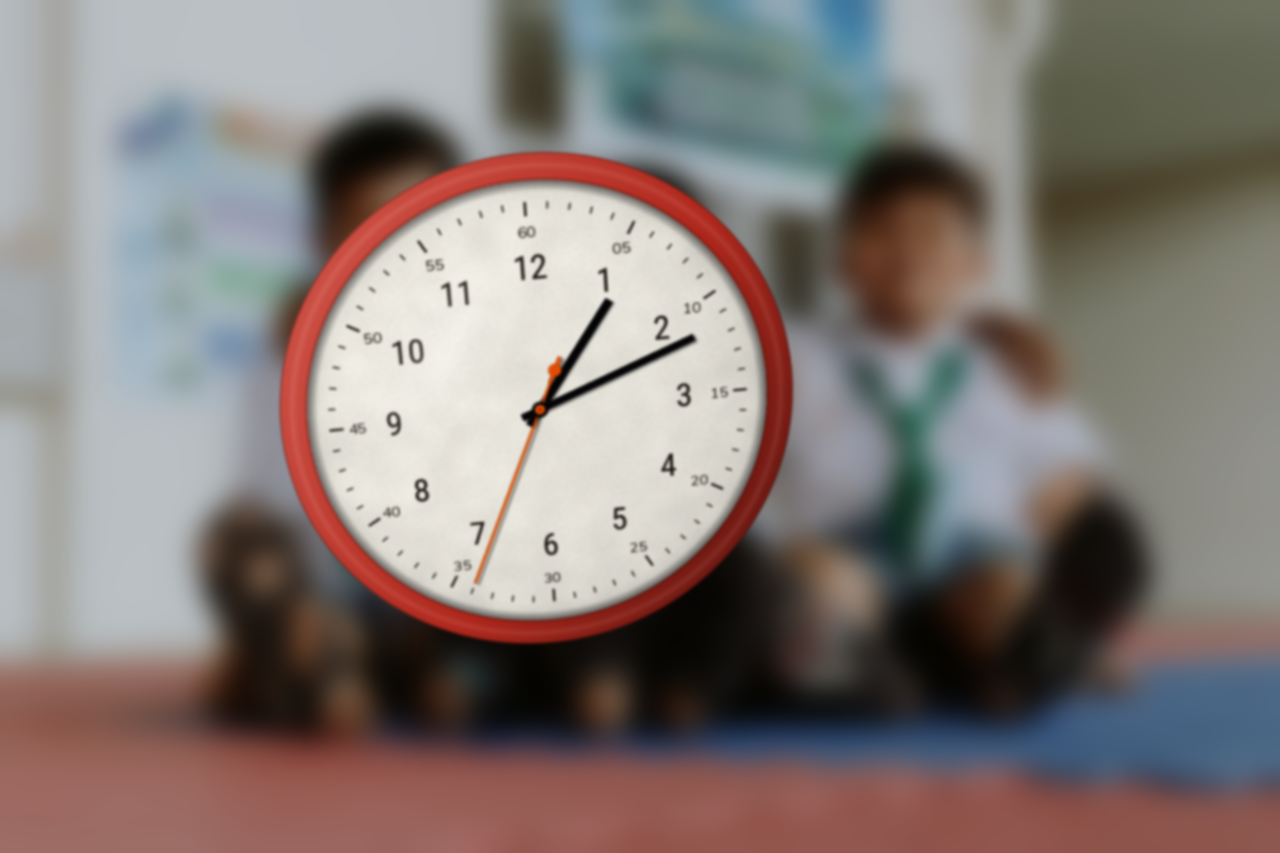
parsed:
1:11:34
